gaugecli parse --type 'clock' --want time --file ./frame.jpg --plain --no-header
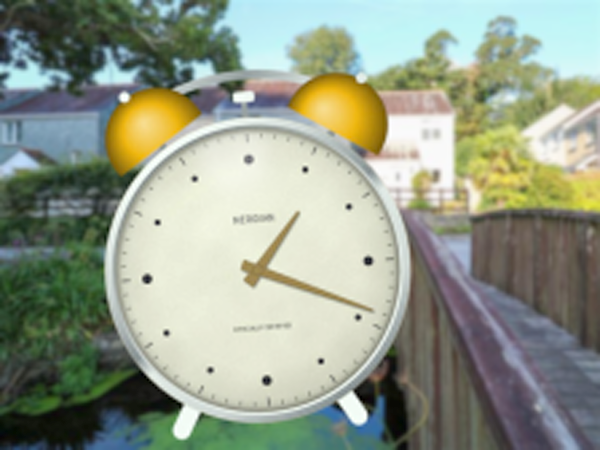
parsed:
1:19
